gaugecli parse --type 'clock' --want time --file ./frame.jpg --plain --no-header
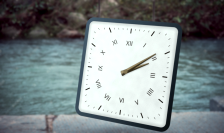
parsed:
2:09
